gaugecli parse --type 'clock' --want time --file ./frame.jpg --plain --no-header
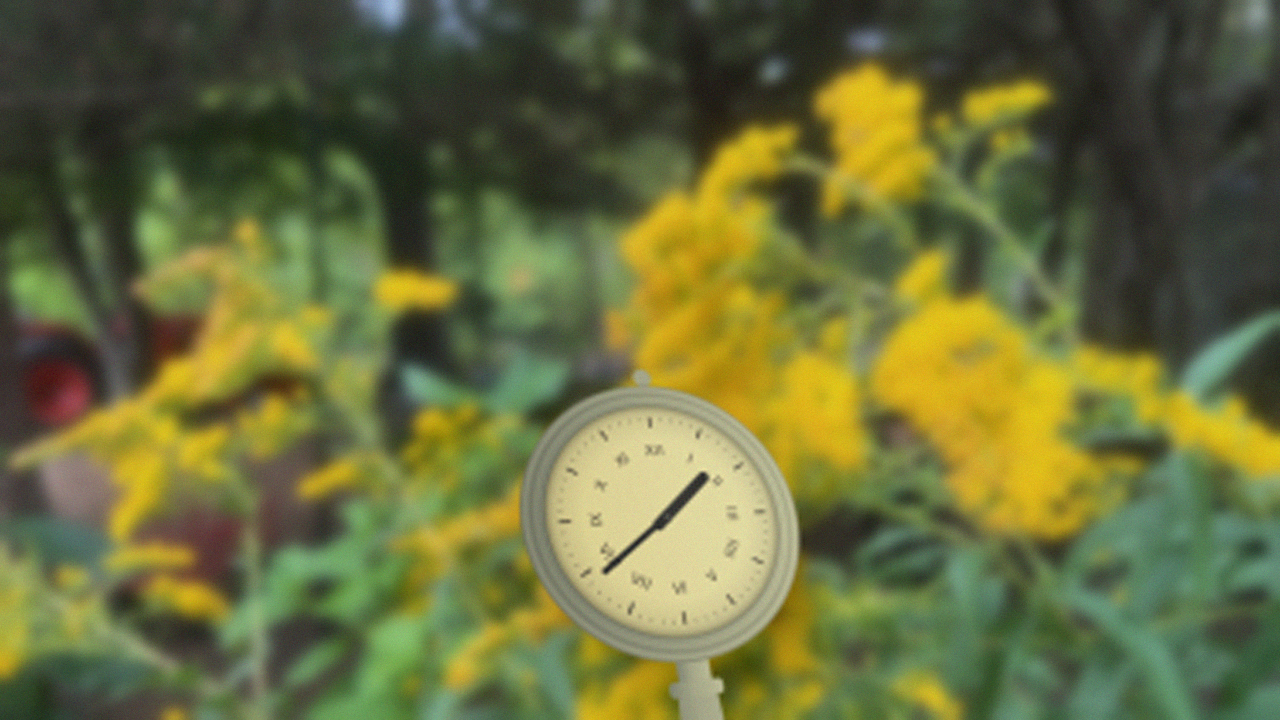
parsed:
1:39
